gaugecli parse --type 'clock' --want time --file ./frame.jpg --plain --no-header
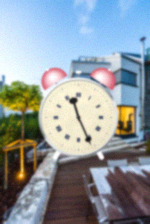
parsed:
11:26
